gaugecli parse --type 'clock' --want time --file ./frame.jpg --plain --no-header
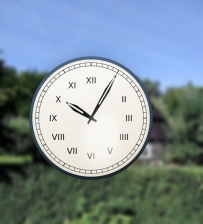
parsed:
10:05
